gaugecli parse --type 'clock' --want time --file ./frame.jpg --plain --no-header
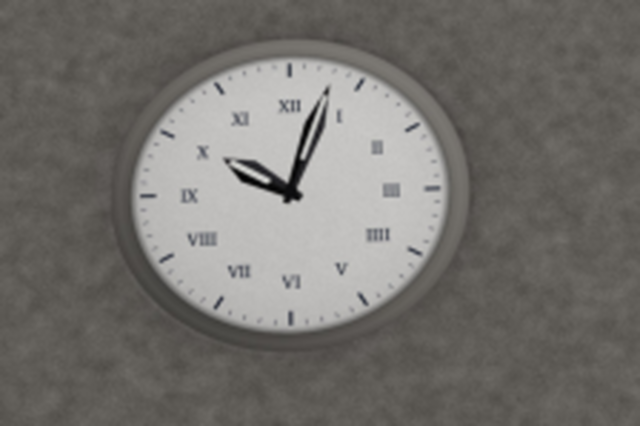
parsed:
10:03
